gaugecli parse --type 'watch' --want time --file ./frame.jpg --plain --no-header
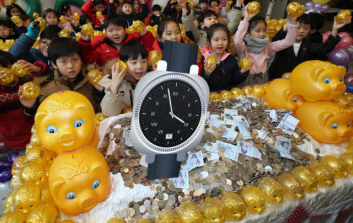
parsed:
3:57
